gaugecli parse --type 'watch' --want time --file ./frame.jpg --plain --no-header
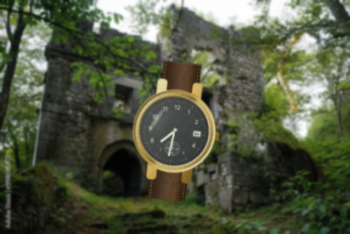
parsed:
7:31
